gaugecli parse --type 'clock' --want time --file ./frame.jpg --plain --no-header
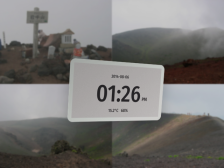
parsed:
1:26
